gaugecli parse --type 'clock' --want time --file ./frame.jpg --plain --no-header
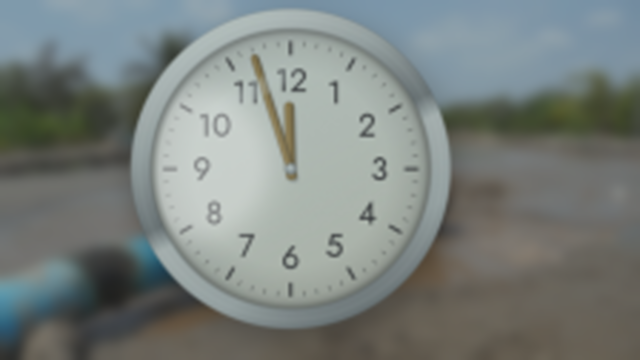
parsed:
11:57
